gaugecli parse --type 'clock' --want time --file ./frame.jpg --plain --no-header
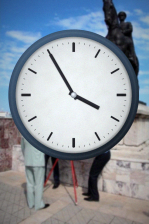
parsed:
3:55
